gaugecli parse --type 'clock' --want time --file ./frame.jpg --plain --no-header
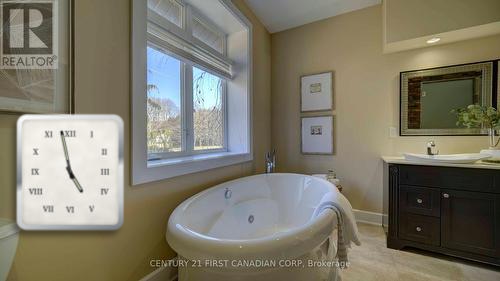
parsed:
4:58
